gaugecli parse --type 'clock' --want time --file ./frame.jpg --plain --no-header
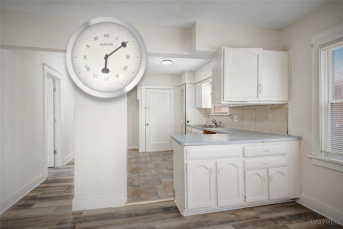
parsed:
6:09
